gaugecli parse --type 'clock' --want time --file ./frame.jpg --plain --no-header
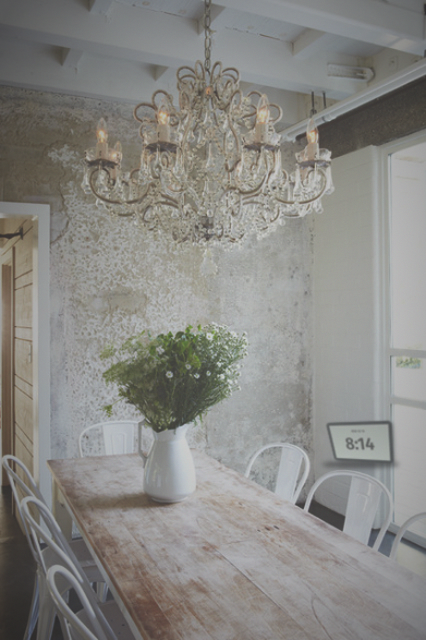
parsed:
8:14
